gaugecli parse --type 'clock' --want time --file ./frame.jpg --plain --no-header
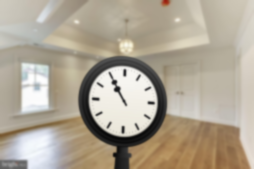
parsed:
10:55
